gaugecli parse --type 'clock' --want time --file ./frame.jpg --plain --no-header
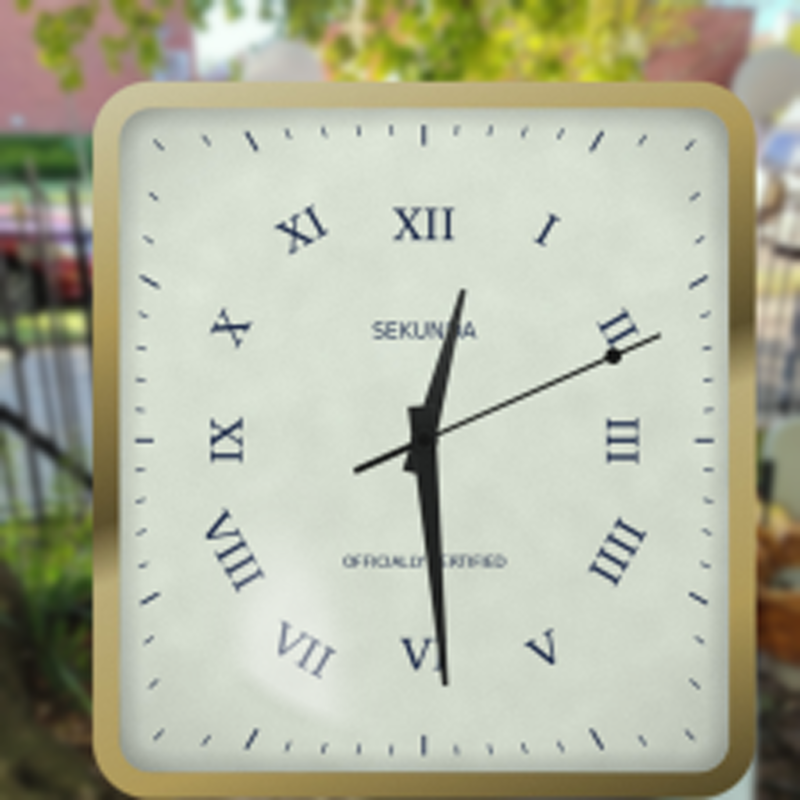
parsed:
12:29:11
